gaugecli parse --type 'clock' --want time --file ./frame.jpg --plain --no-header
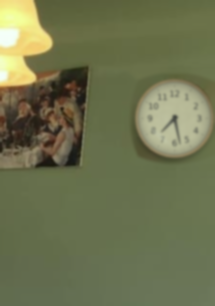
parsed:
7:28
